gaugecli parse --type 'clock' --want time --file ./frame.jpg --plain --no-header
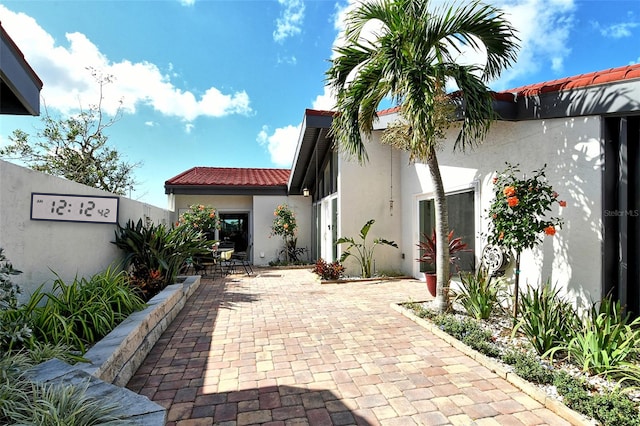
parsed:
12:12:42
